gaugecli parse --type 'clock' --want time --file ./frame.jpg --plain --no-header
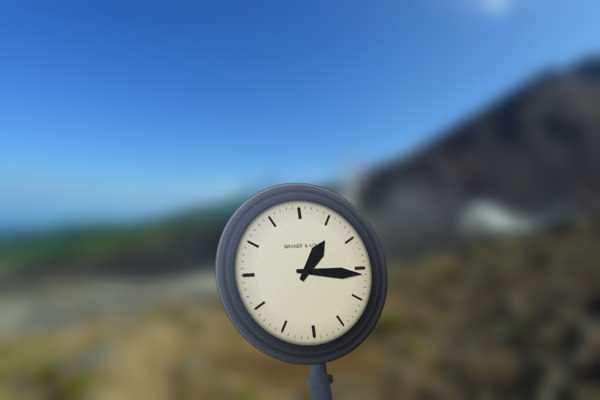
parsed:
1:16
